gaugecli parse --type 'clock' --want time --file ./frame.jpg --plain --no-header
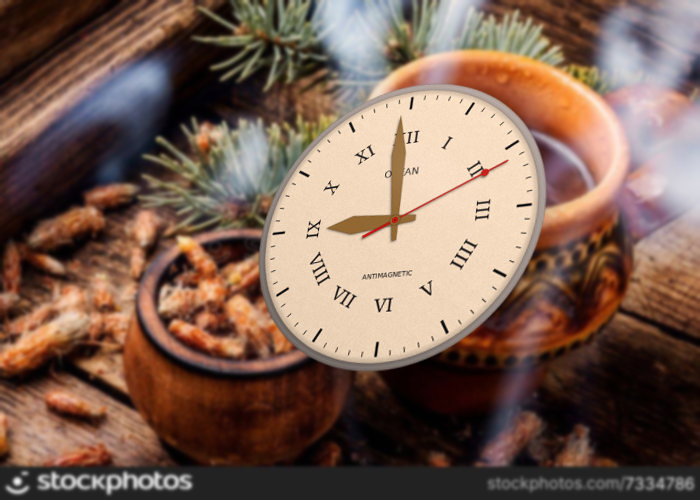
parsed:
8:59:11
